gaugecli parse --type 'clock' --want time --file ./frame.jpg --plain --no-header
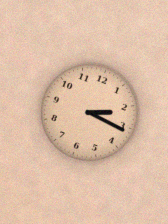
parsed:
2:16
